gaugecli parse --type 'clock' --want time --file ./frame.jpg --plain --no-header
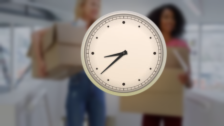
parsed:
8:38
